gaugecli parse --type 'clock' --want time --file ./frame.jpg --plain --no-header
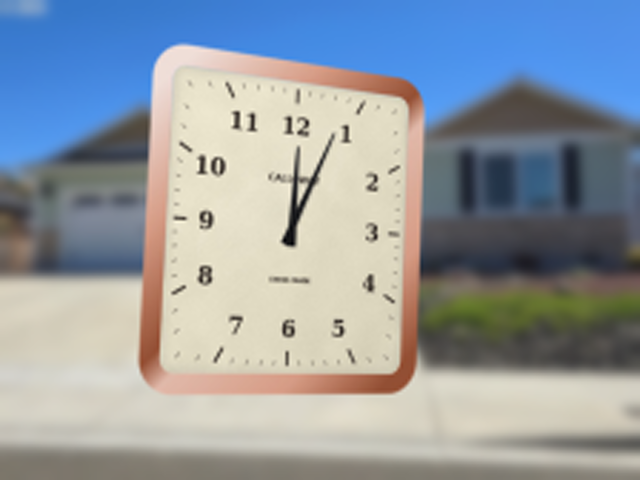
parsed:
12:04
